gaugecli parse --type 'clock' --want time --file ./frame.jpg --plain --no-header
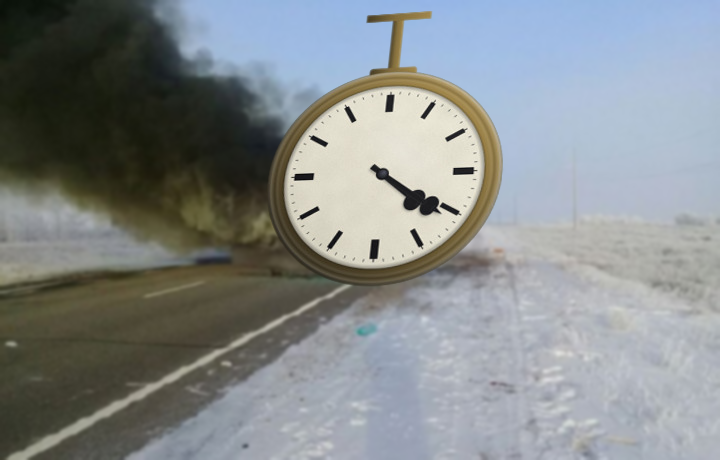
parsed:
4:21
